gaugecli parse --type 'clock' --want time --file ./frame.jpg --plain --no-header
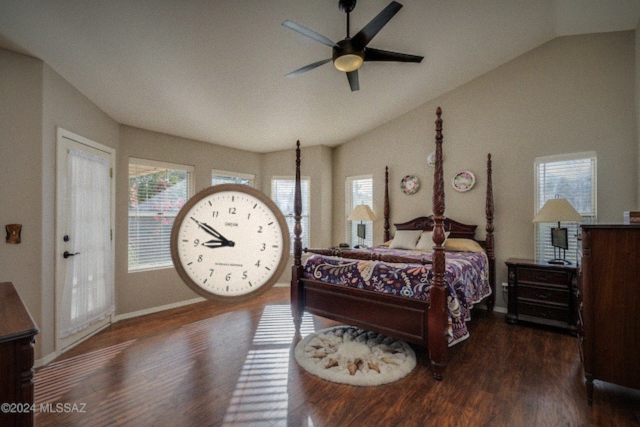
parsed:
8:50
